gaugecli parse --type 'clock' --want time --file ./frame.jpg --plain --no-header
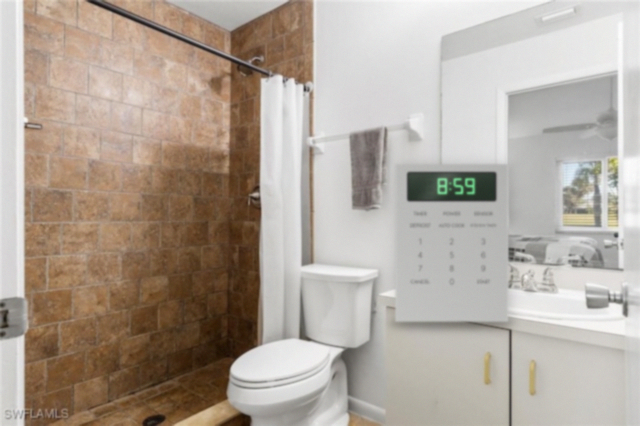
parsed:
8:59
